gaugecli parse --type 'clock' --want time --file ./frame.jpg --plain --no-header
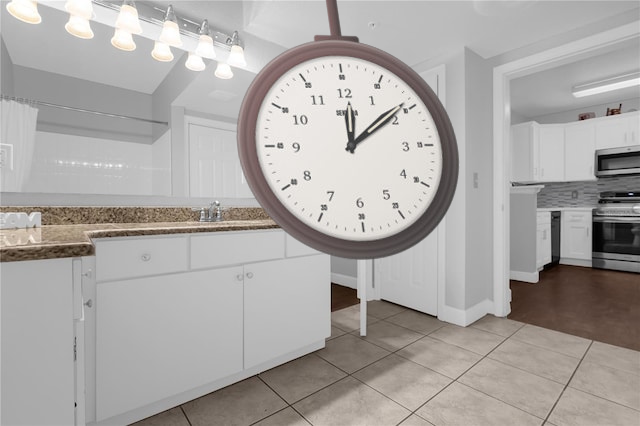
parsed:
12:09
